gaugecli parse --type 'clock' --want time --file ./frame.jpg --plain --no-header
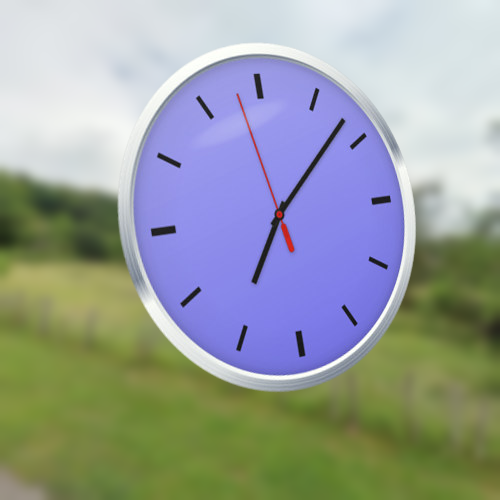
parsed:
7:07:58
